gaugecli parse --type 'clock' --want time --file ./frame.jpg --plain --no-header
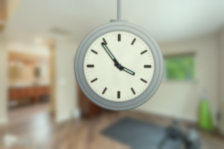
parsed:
3:54
